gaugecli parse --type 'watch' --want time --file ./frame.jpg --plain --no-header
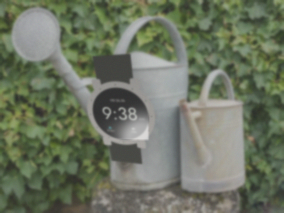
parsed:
9:38
